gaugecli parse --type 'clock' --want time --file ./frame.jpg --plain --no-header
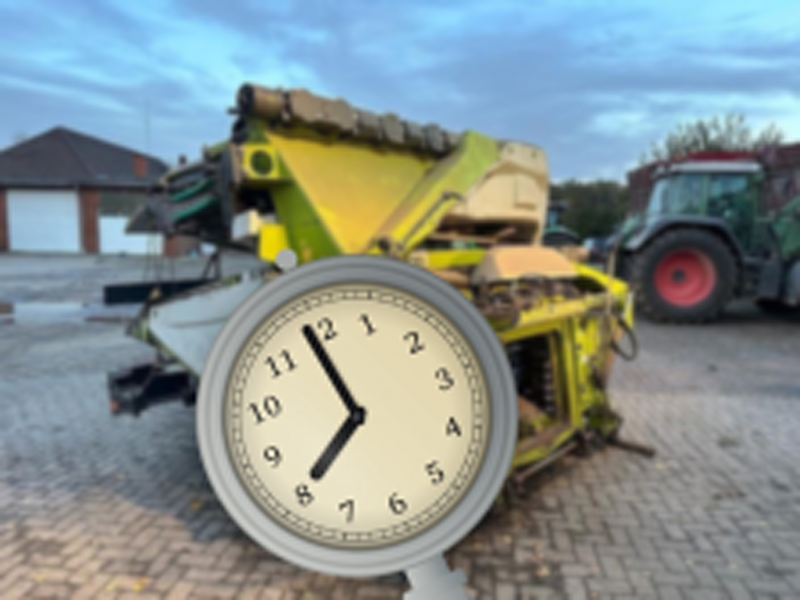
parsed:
7:59
